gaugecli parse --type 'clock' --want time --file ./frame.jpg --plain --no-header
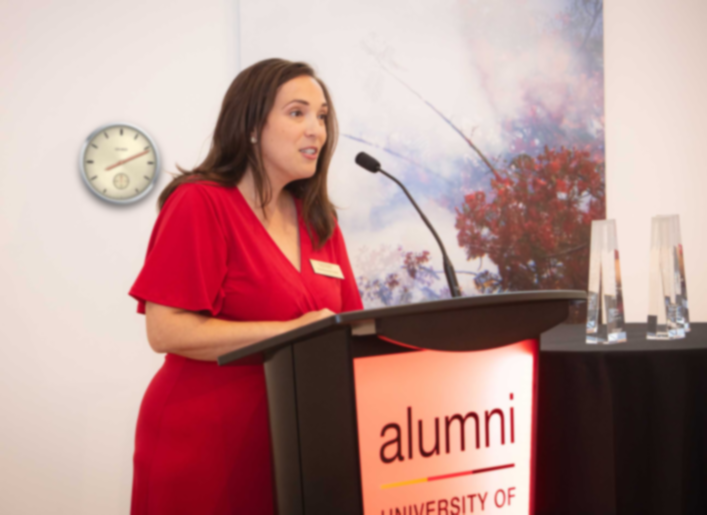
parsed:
8:11
